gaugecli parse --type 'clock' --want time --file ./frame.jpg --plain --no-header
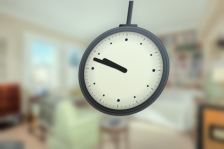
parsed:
9:48
